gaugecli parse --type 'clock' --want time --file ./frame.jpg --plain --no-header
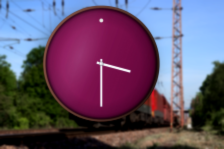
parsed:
3:30
